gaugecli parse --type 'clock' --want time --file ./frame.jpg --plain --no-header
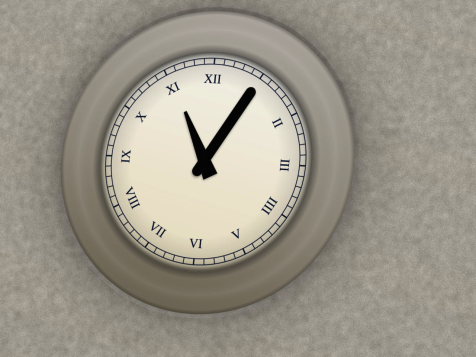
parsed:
11:05
